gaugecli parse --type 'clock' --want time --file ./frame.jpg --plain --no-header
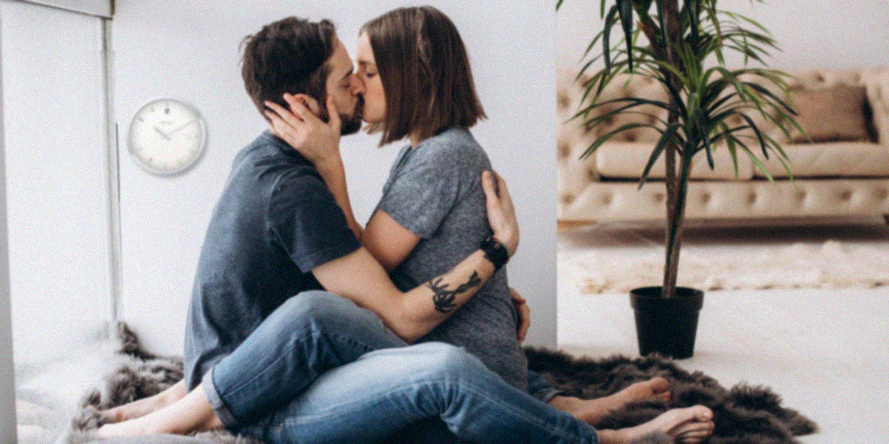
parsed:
10:10
